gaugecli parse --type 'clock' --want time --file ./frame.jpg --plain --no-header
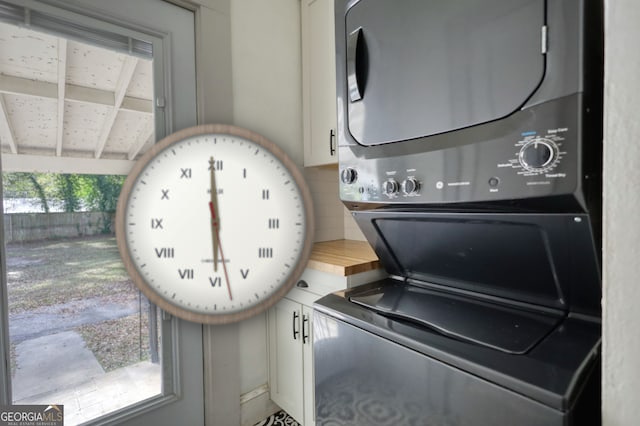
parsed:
5:59:28
